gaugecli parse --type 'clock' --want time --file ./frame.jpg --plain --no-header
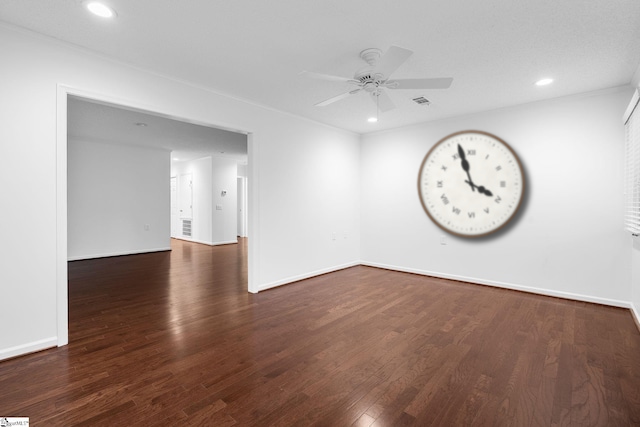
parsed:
3:57
